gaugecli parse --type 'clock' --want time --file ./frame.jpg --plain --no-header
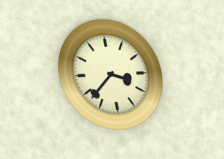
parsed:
3:38
